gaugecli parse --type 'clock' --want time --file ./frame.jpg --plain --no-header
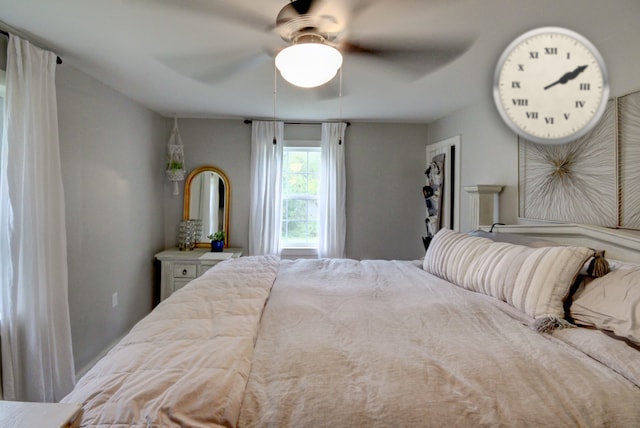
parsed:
2:10
